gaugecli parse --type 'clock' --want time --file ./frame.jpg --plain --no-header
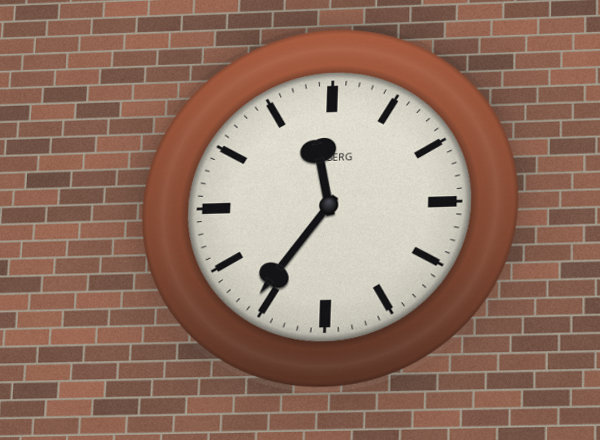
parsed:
11:36
